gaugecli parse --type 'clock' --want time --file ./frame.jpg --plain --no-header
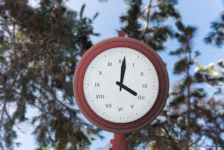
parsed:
4:01
